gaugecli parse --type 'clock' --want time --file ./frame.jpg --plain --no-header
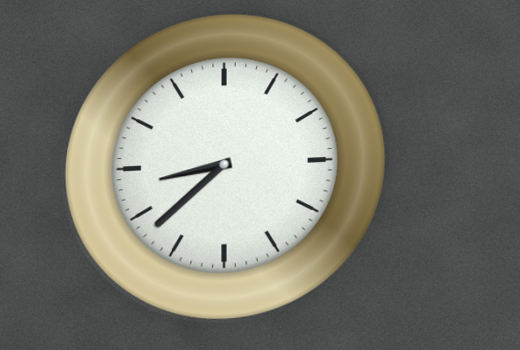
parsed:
8:38
